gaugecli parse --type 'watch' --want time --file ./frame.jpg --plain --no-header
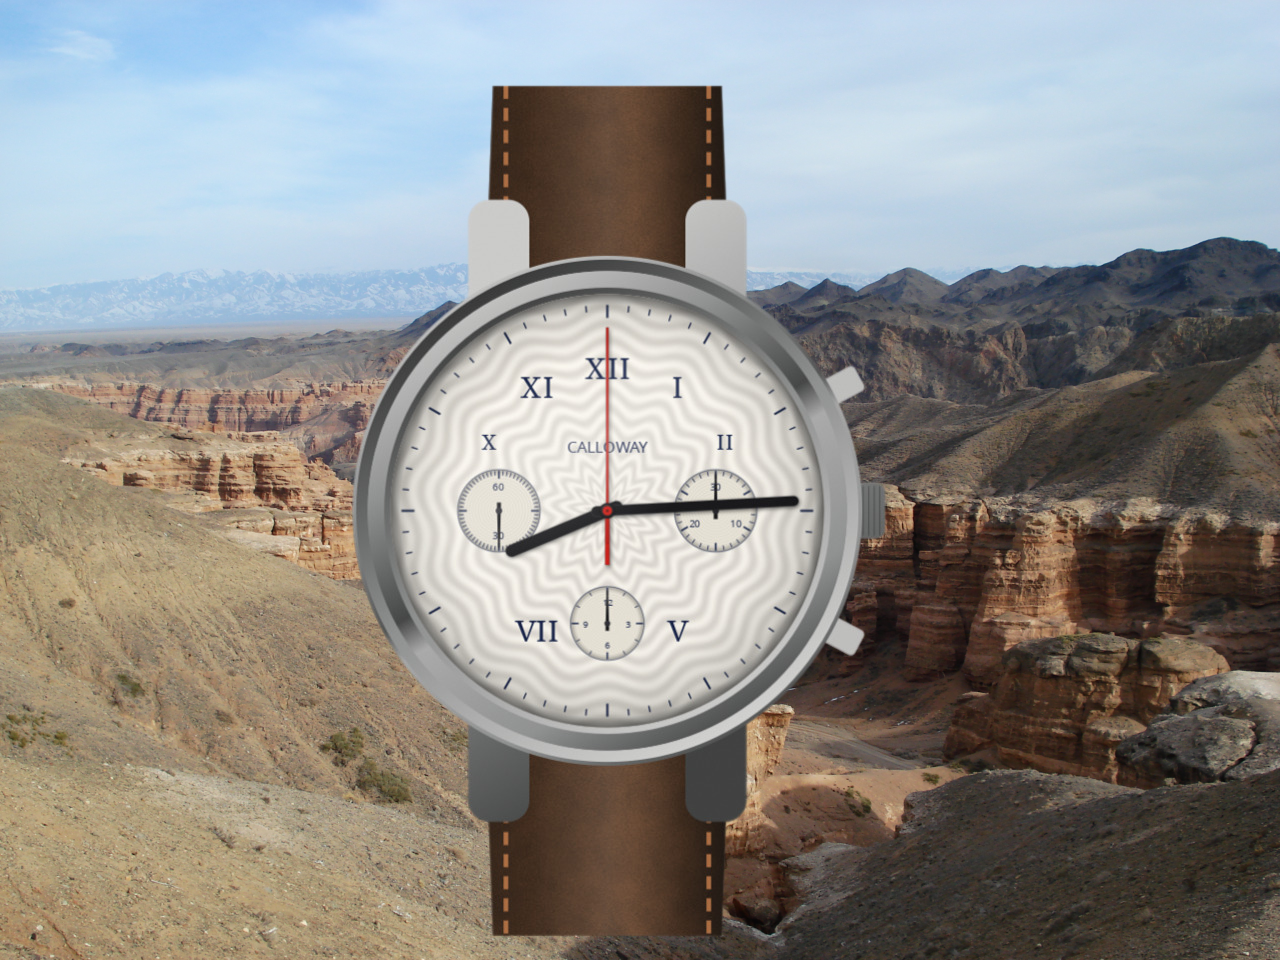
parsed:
8:14:30
